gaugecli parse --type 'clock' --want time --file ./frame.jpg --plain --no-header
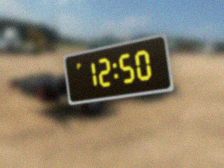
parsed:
12:50
